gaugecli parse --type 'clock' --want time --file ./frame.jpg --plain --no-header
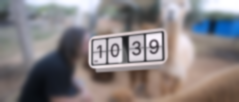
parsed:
10:39
